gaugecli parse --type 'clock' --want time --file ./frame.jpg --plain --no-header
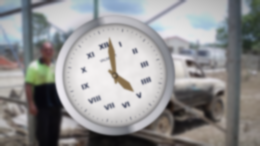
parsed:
5:02
